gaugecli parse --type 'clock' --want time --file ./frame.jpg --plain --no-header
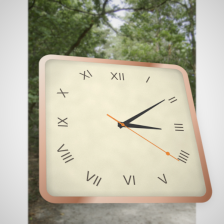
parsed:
3:09:21
